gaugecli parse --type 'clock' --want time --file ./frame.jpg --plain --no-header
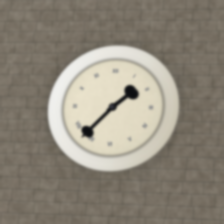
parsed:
1:37
